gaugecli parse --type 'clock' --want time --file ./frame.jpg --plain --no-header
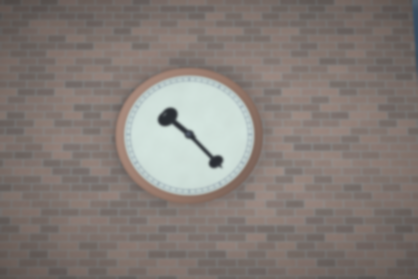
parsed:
10:23
